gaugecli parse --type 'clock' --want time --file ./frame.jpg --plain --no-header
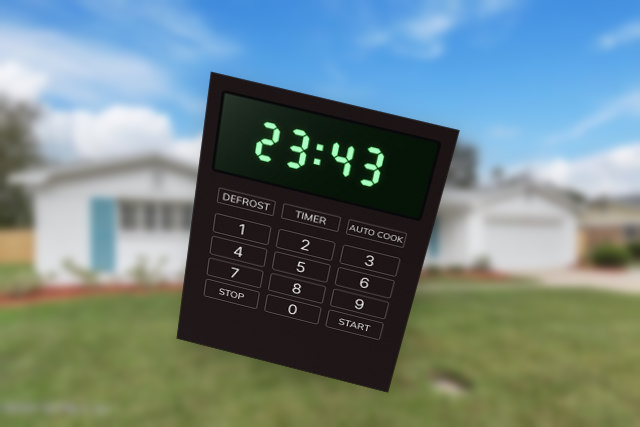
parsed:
23:43
